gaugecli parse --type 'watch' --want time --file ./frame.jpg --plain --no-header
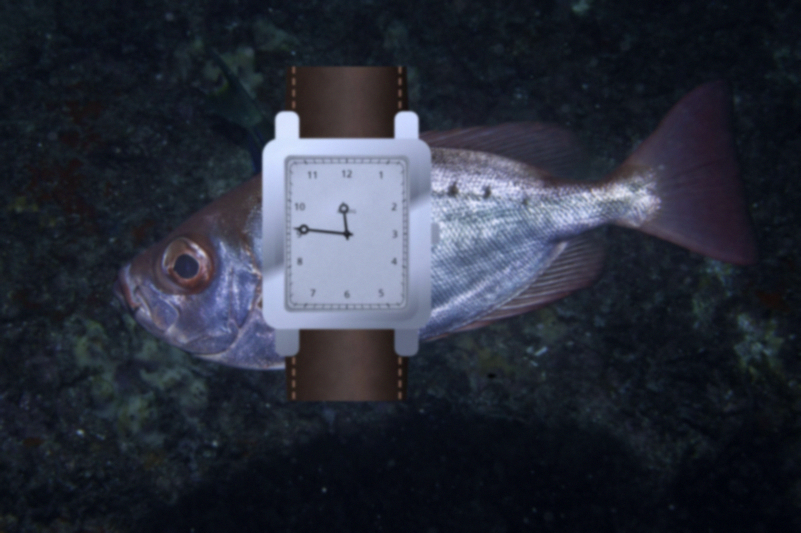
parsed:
11:46
